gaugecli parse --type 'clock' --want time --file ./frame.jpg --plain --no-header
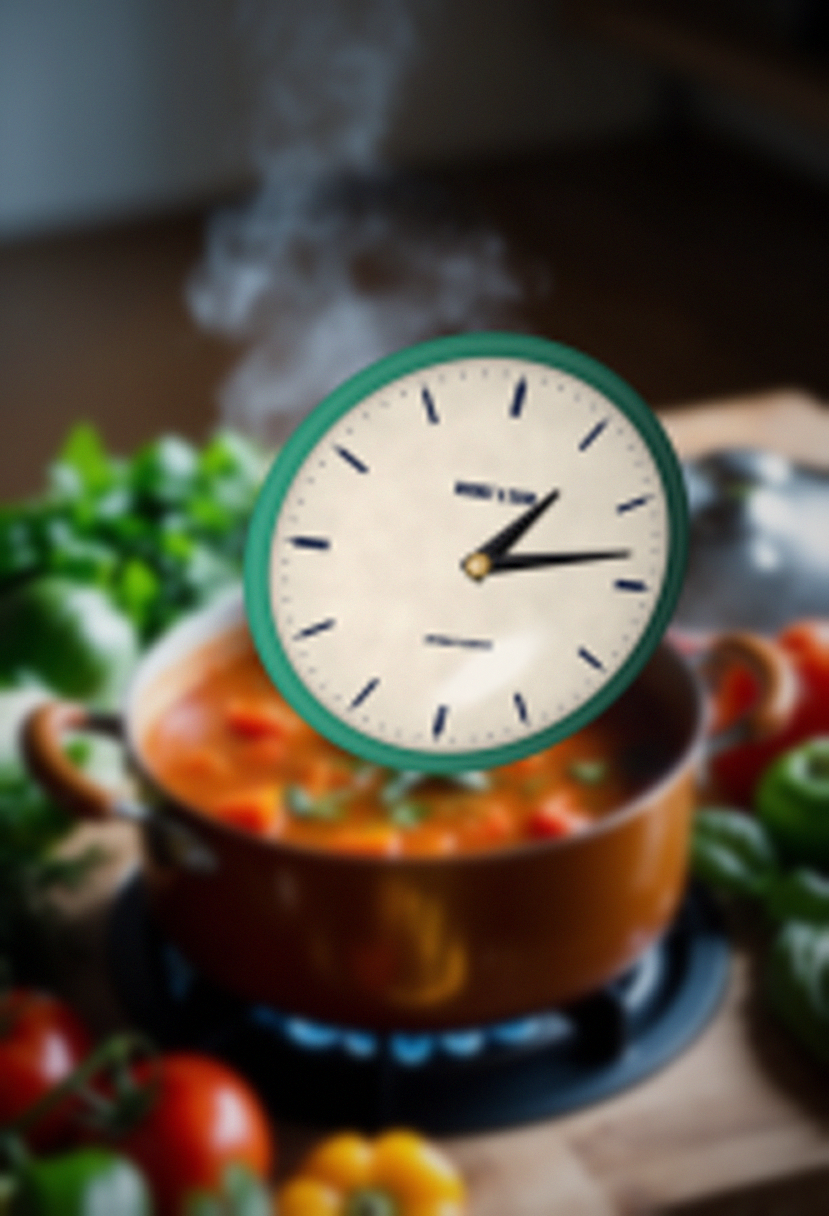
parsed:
1:13
